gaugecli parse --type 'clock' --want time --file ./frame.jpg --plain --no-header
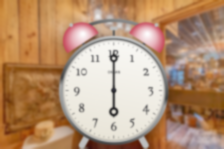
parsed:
6:00
